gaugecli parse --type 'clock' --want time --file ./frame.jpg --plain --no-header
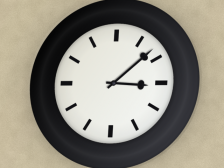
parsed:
3:08
